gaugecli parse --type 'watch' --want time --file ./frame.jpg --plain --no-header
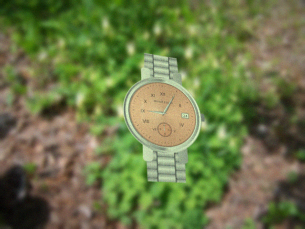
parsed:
9:05
